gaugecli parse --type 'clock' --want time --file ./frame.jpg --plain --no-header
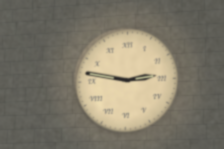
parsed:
2:47
